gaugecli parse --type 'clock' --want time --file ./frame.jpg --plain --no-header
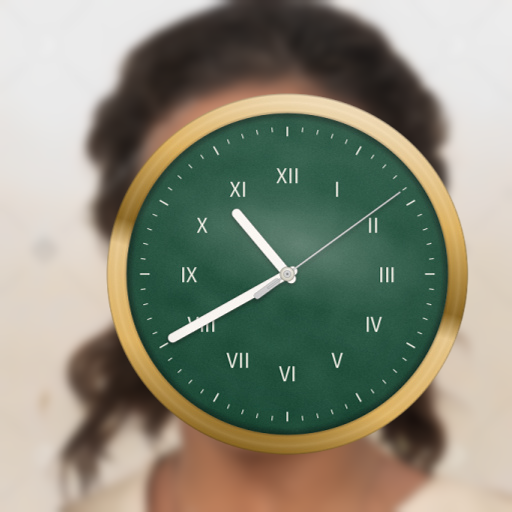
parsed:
10:40:09
